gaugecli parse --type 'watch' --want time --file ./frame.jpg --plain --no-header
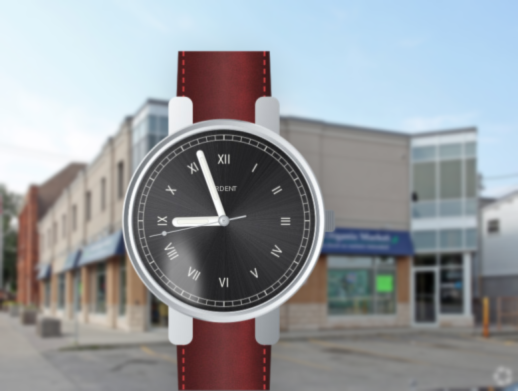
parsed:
8:56:43
